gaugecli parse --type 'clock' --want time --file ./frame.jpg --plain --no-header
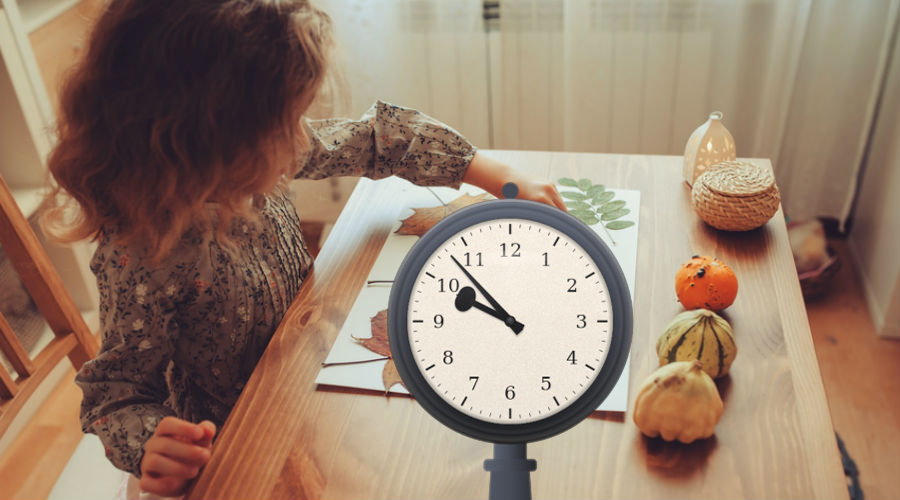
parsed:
9:53
